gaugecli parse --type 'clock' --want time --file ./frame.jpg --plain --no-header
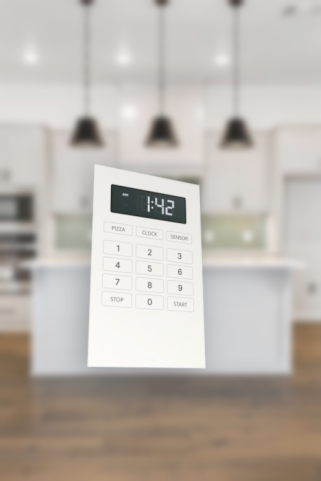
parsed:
1:42
